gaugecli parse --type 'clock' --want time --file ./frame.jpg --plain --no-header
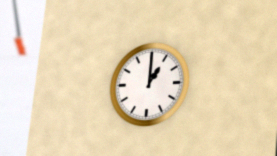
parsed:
1:00
